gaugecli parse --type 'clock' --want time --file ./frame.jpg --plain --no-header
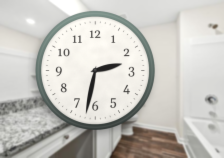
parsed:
2:32
